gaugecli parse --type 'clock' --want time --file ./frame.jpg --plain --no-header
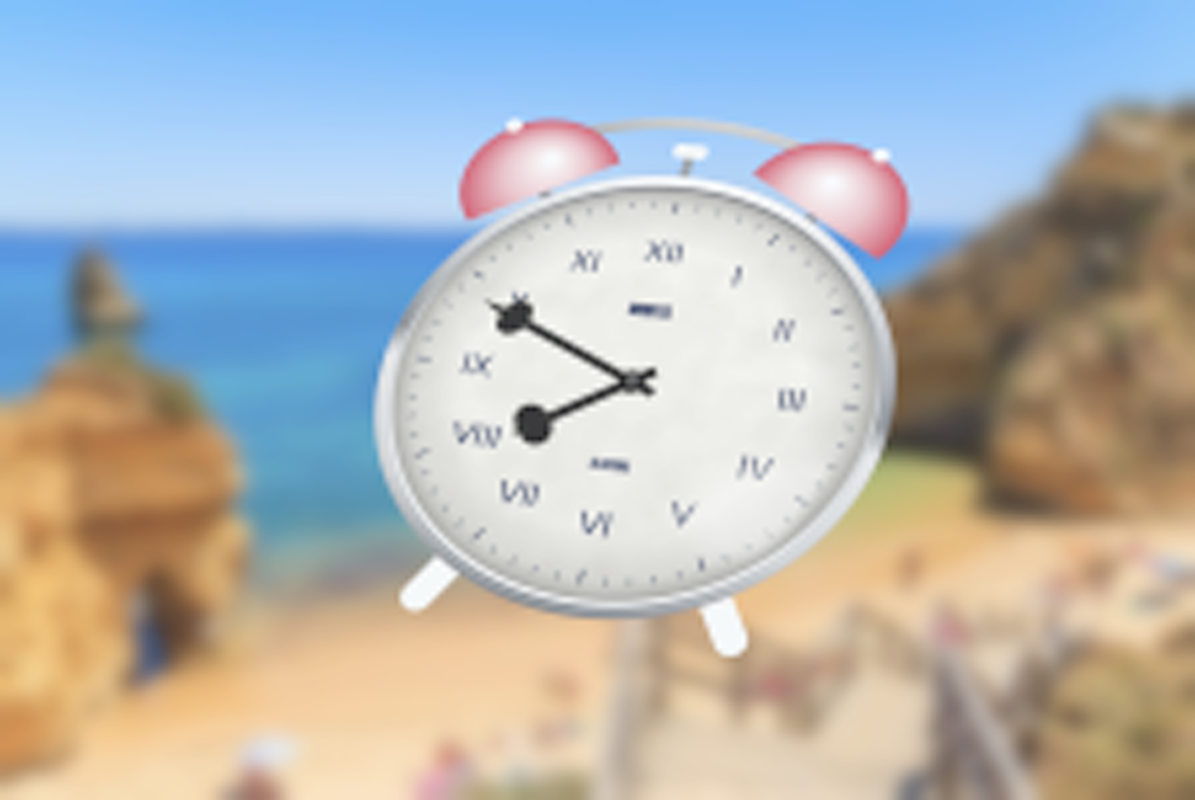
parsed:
7:49
